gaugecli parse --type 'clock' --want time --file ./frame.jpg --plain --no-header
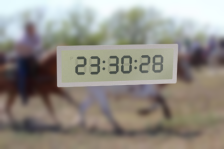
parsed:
23:30:28
